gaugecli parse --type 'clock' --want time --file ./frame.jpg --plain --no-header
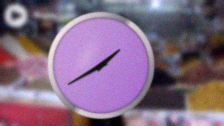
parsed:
1:40
